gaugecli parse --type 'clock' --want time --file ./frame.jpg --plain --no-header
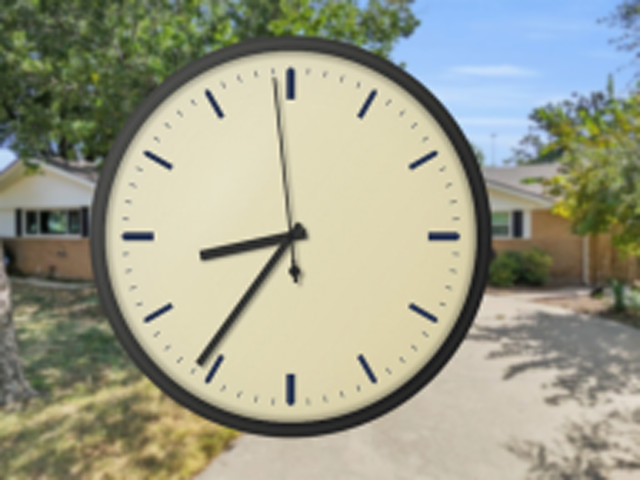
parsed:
8:35:59
